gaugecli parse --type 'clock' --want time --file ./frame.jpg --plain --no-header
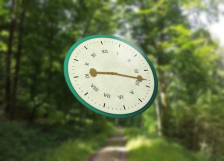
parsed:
9:18
